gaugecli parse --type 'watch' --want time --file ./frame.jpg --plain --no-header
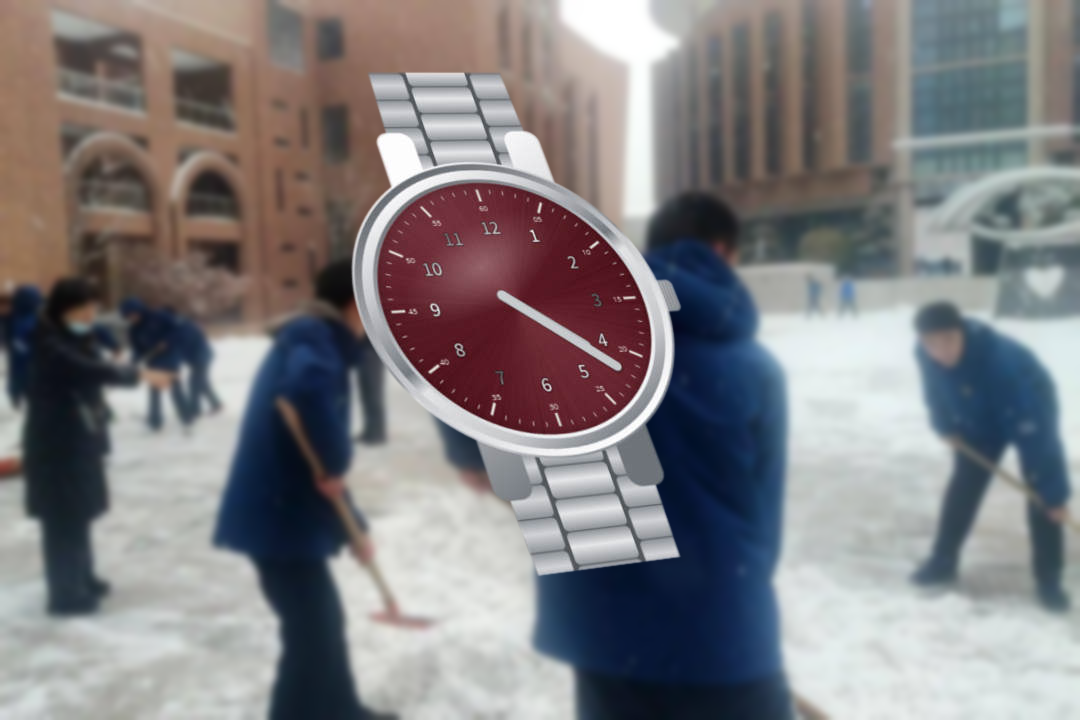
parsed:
4:22
